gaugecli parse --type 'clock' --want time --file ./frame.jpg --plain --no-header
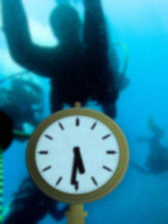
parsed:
5:31
